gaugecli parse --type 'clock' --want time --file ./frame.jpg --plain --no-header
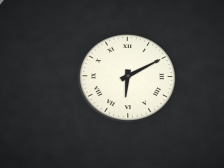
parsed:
6:10
